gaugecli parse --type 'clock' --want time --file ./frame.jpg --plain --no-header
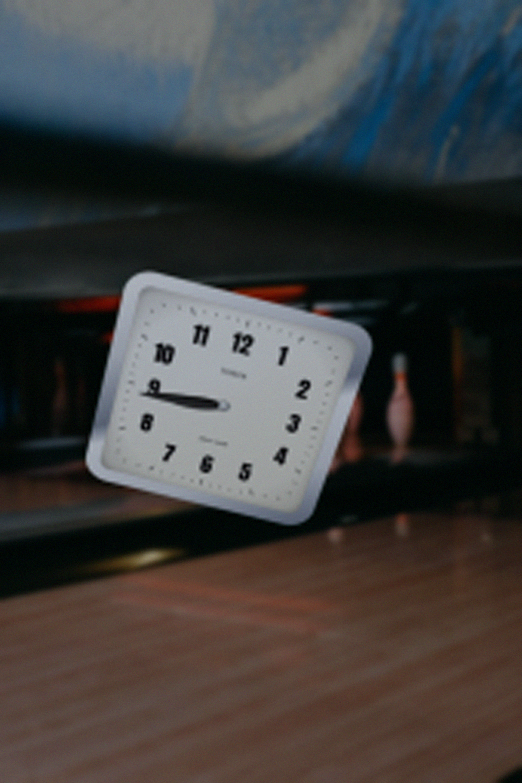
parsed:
8:44
